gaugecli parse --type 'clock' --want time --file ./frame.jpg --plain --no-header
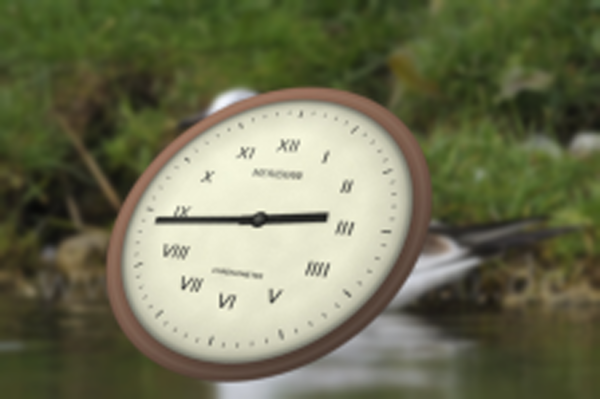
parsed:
2:44
